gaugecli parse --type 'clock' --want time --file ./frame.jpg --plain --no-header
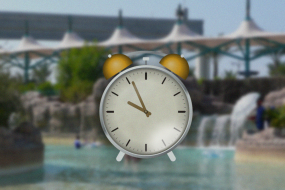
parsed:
9:56
